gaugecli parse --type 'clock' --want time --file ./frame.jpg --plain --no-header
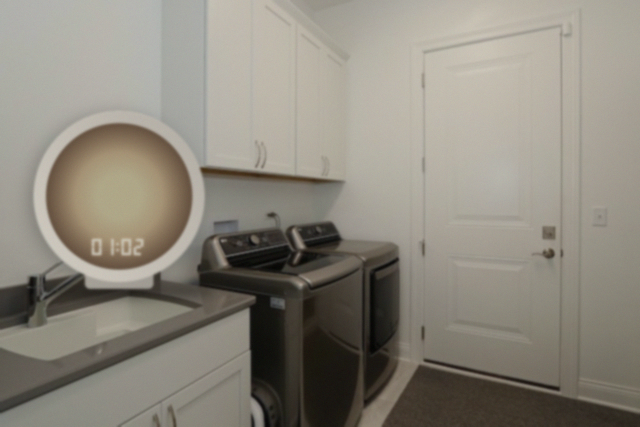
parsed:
1:02
